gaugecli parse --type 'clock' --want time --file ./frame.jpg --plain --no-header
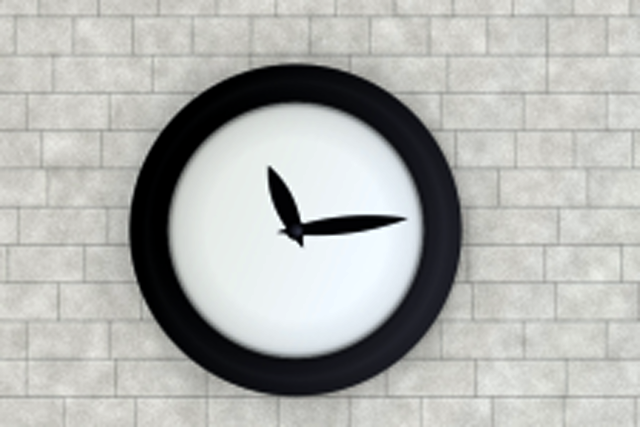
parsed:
11:14
